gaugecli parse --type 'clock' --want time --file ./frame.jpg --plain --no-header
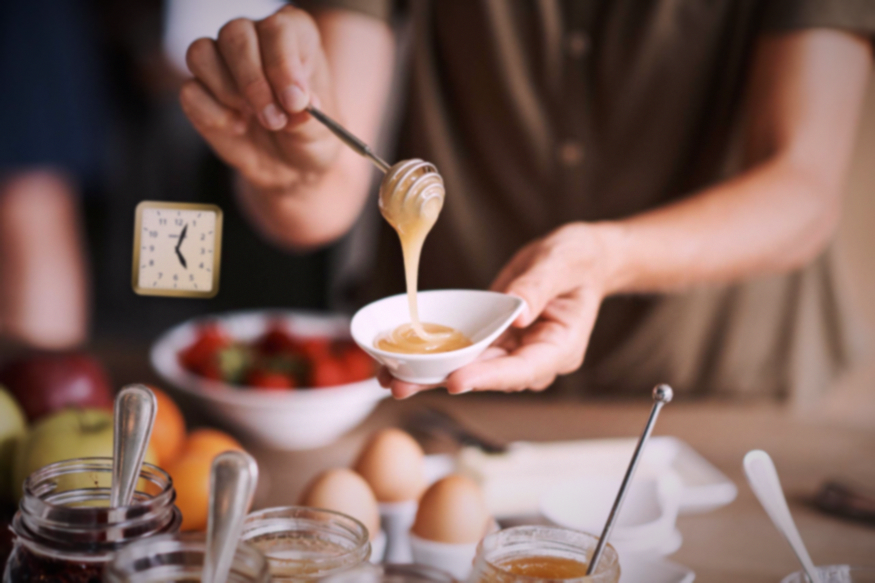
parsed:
5:03
